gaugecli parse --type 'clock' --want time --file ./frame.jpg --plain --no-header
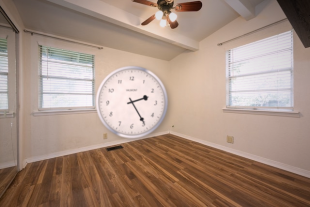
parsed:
2:25
